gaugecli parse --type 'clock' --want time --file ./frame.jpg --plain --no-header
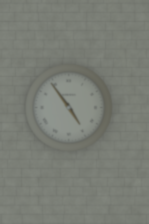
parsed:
4:54
